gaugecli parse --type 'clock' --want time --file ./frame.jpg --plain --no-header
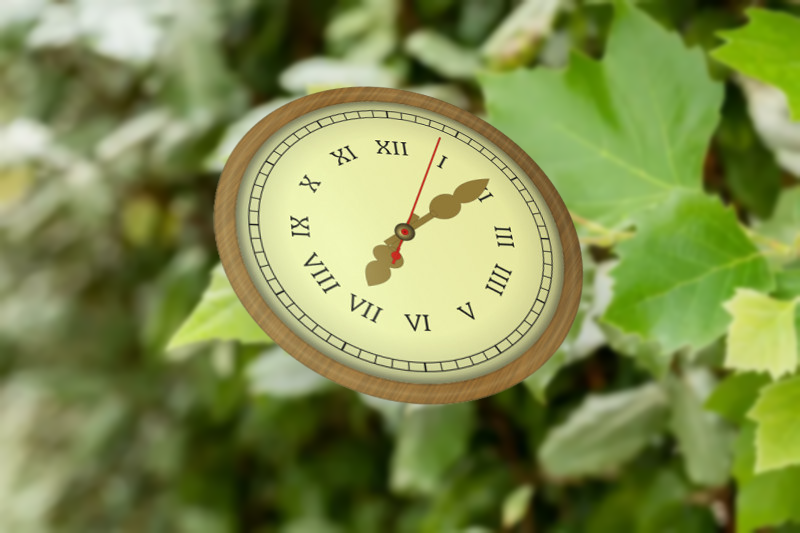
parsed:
7:09:04
